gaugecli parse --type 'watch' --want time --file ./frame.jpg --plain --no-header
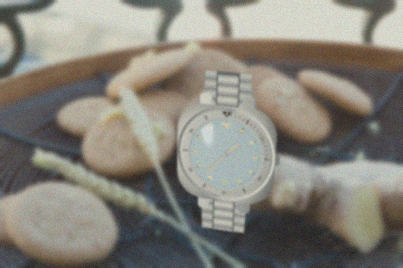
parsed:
1:37
